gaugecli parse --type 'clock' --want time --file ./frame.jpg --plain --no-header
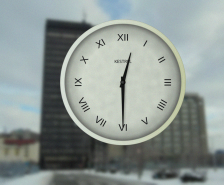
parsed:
12:30
